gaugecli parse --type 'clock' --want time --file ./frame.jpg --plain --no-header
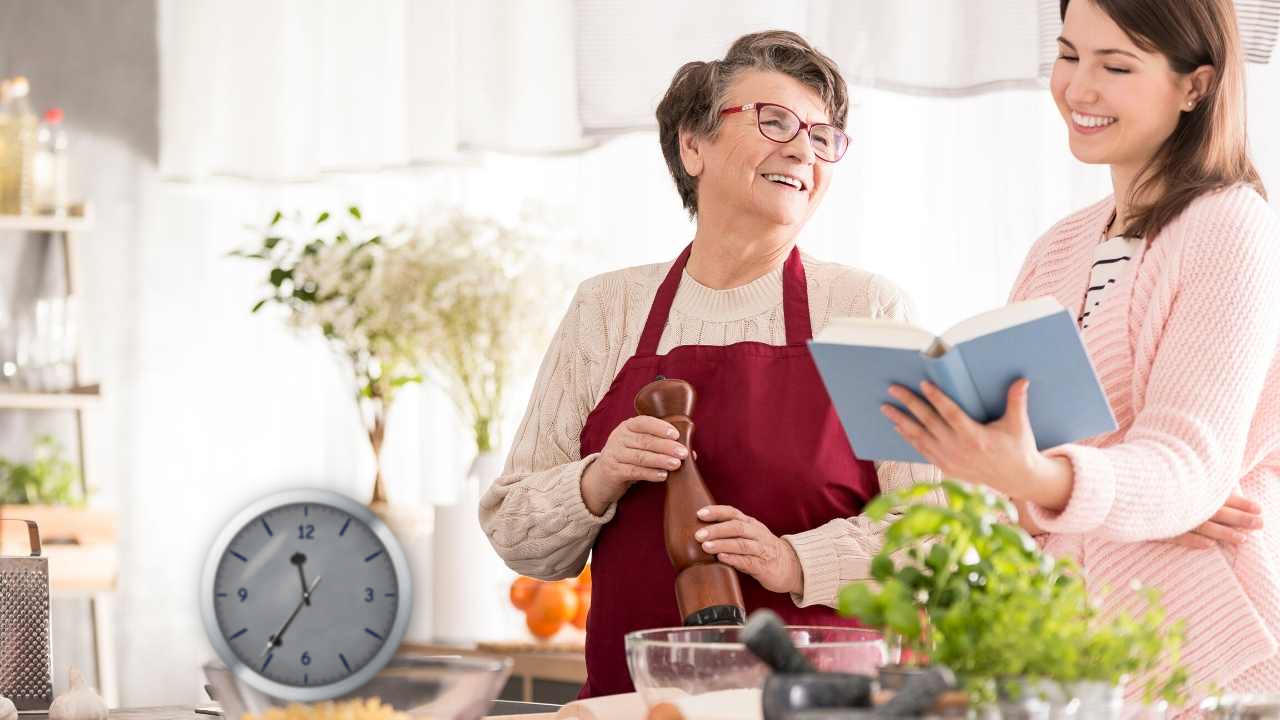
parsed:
11:35:36
